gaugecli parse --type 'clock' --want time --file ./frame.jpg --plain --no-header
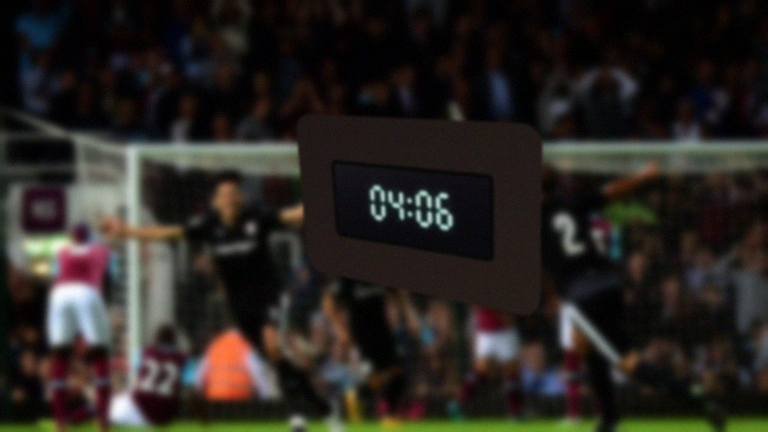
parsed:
4:06
